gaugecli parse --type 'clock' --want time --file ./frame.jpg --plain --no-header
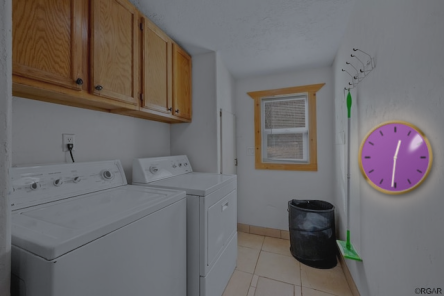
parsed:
12:31
